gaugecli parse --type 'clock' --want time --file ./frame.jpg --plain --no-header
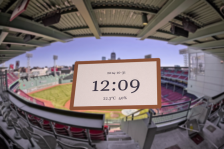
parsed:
12:09
